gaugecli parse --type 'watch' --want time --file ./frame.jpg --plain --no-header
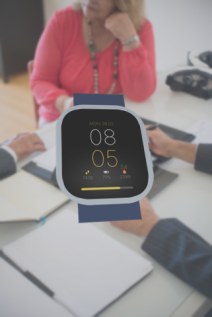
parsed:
8:05
